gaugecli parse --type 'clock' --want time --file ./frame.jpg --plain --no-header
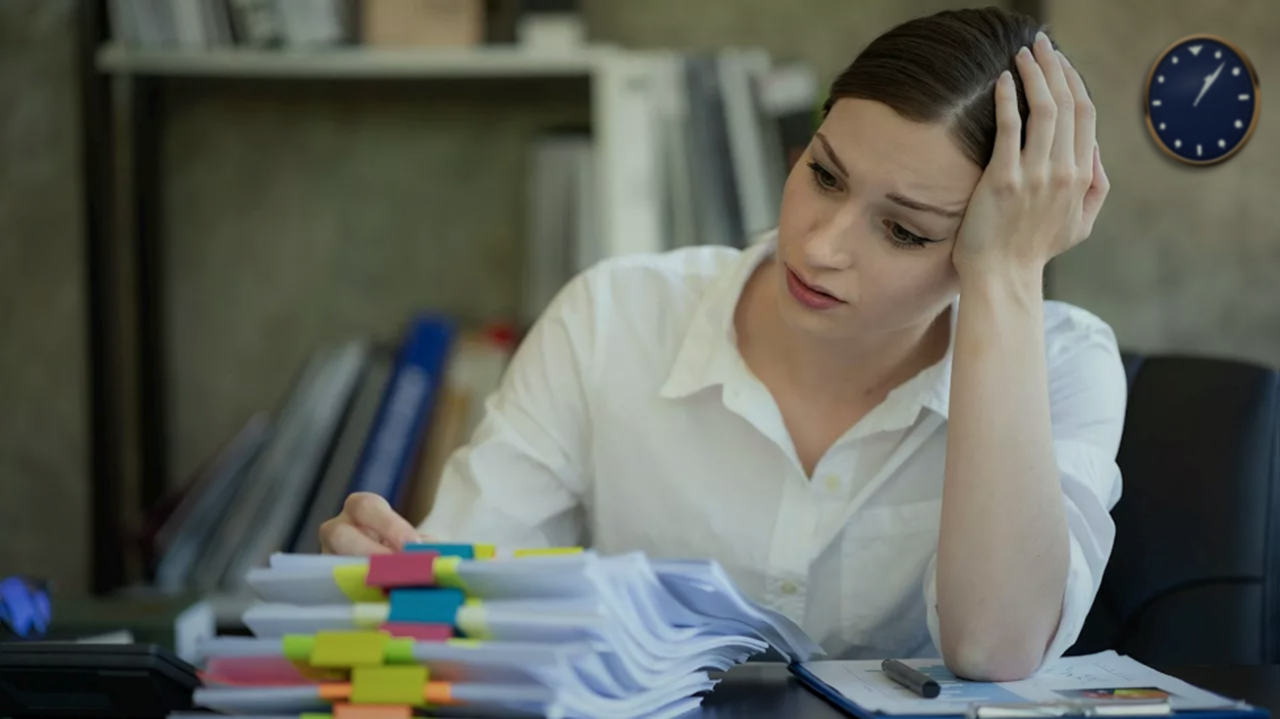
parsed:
1:07
